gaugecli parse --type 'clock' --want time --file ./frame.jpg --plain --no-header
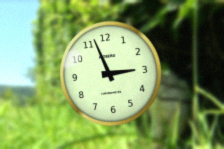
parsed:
2:57
